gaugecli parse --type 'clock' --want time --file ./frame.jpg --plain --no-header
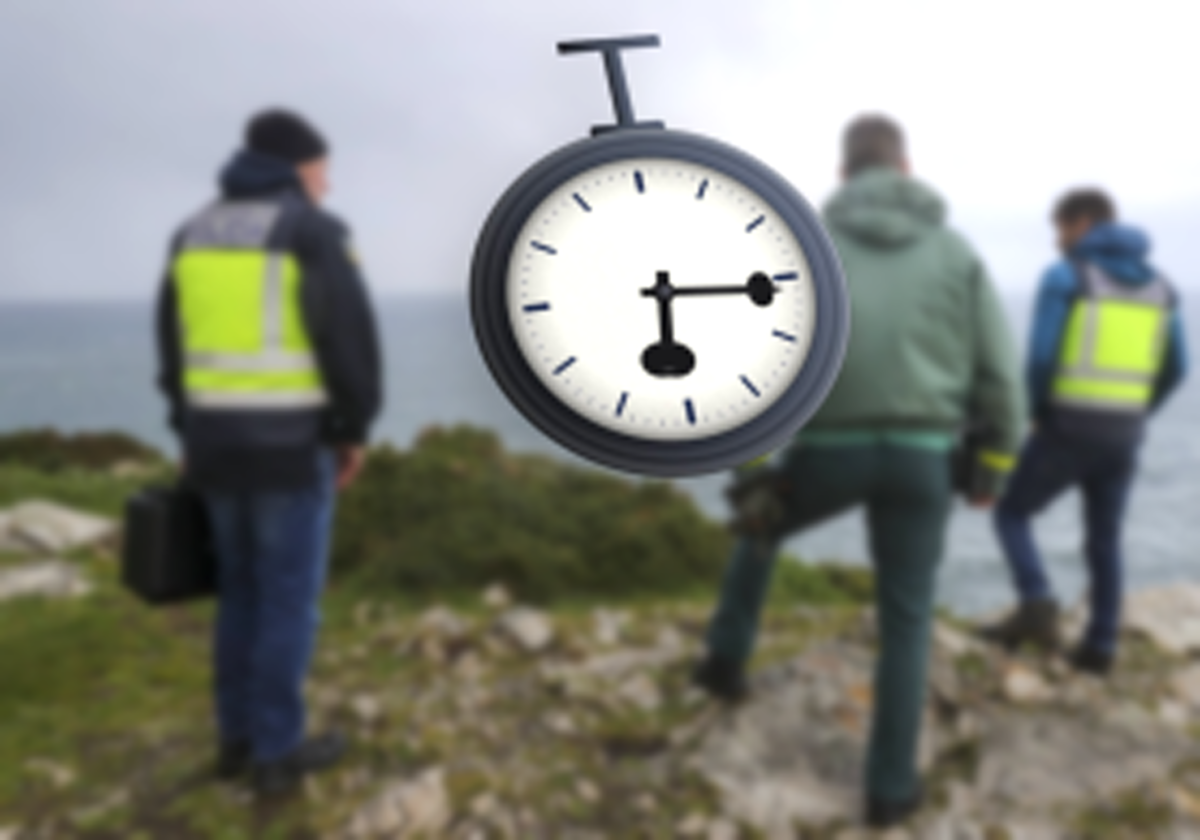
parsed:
6:16
